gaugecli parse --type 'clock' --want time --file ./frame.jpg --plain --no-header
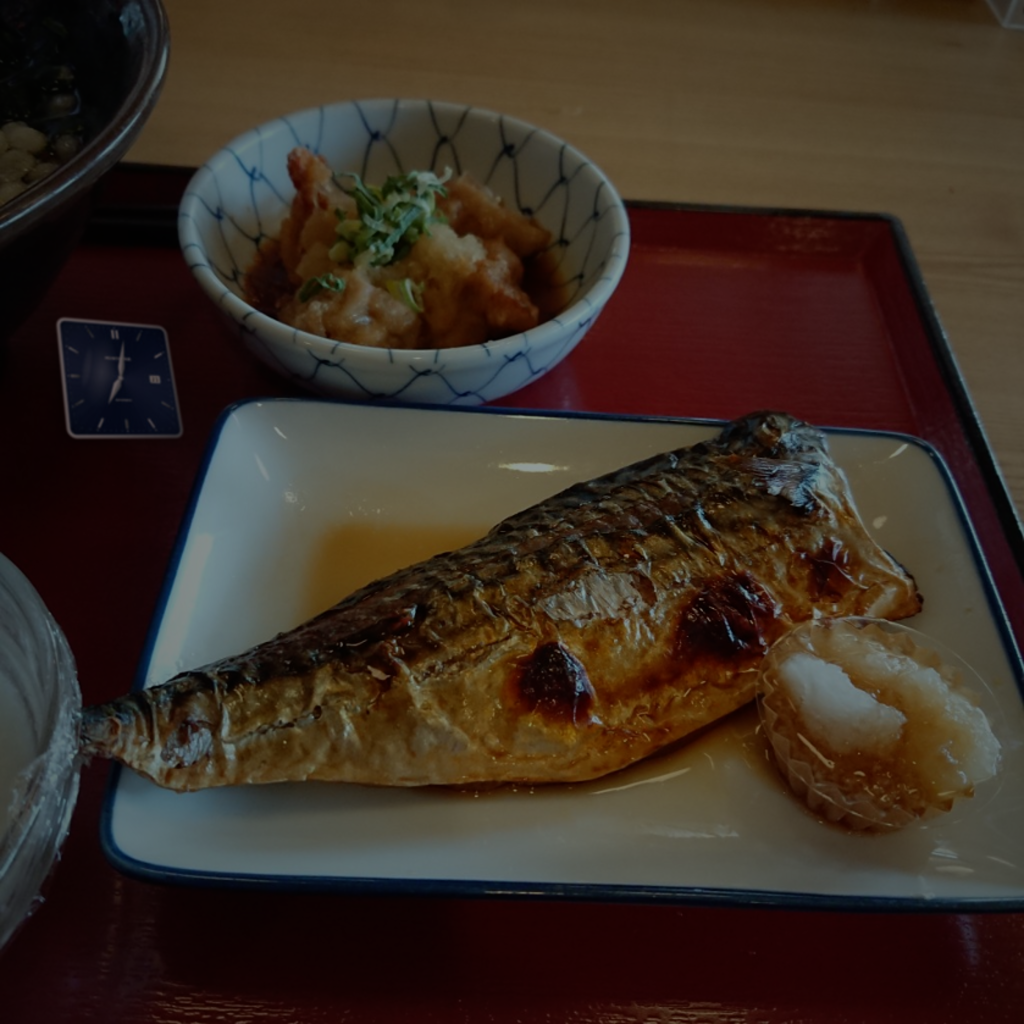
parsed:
7:02
